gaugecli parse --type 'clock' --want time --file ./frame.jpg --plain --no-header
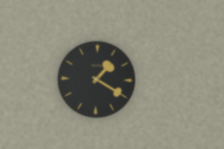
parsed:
1:20
